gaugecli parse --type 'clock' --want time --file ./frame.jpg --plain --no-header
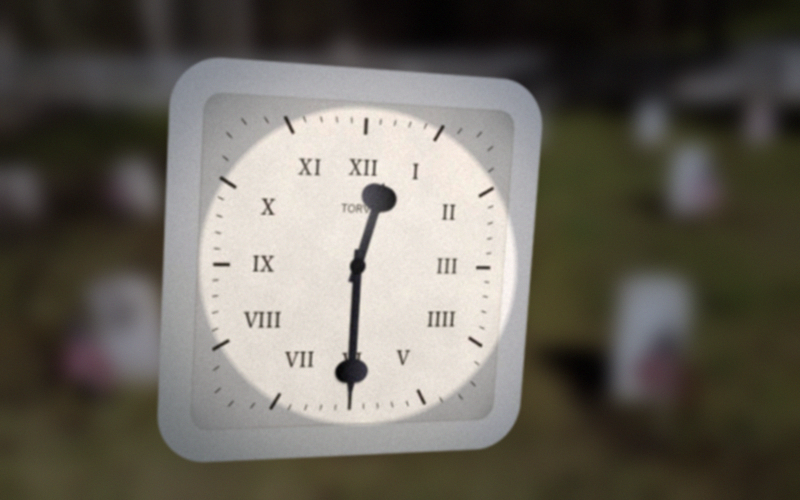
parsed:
12:30
